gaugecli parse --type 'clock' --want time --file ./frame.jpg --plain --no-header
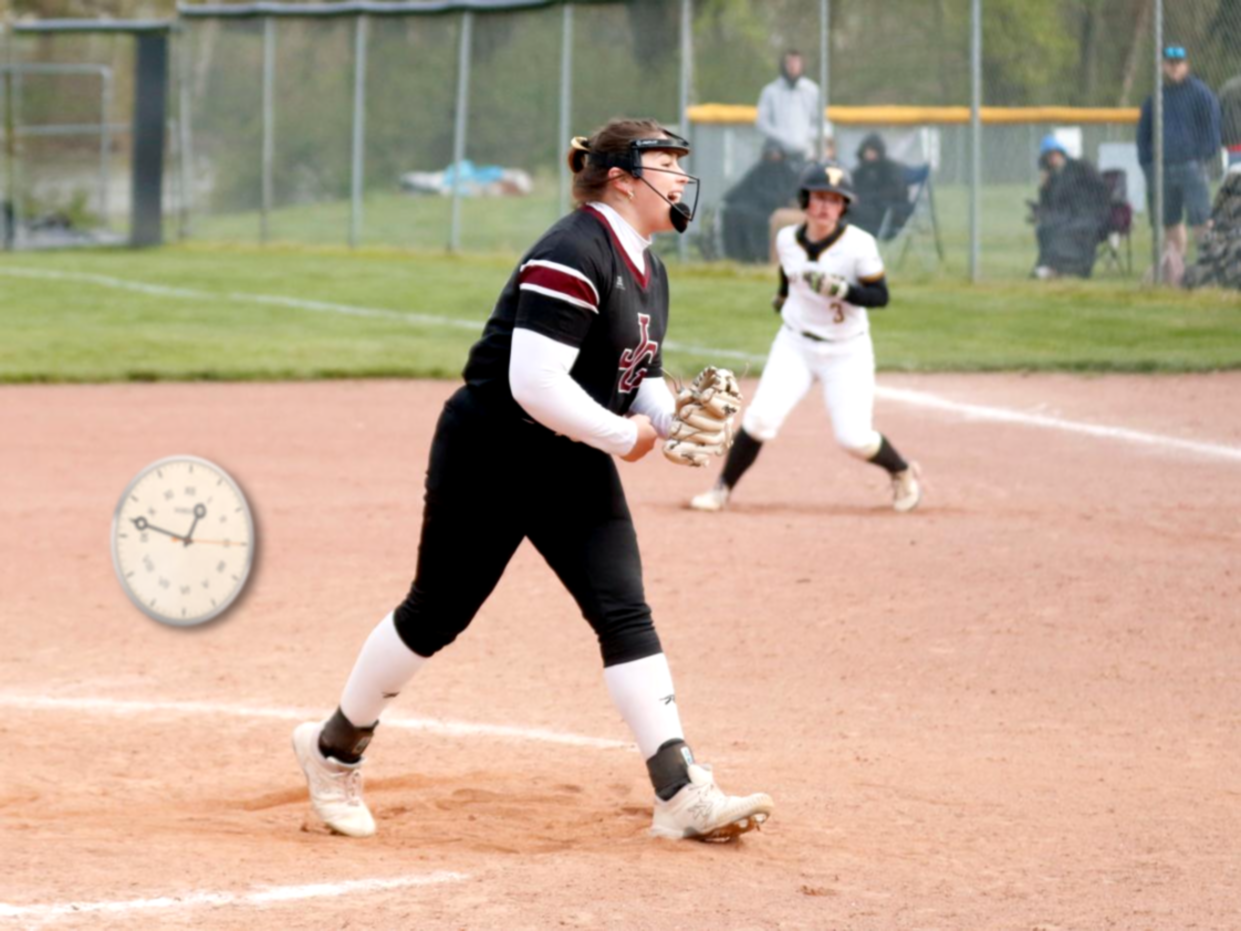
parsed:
12:47:15
